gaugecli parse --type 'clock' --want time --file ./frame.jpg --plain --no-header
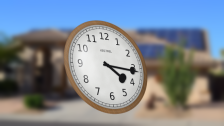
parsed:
4:16
